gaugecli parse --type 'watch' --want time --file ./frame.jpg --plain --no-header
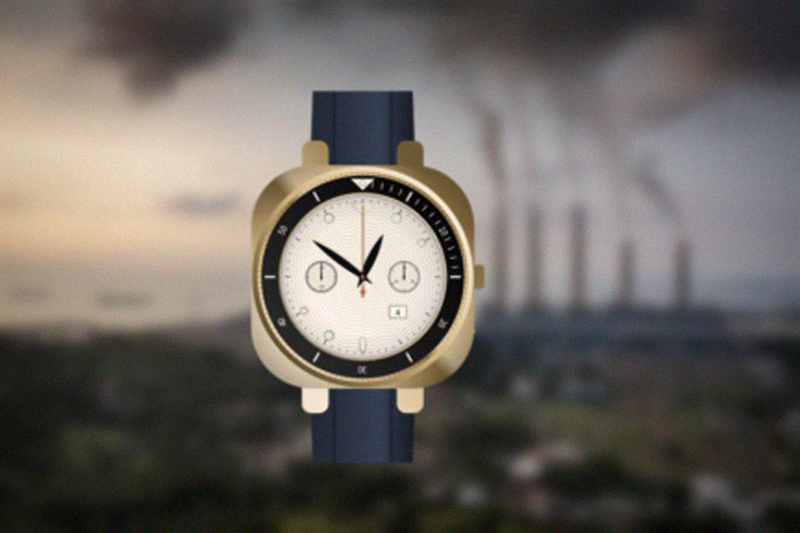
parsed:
12:51
